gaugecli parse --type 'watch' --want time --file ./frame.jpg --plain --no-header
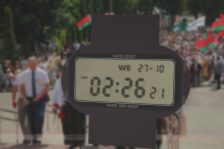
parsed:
2:26:21
